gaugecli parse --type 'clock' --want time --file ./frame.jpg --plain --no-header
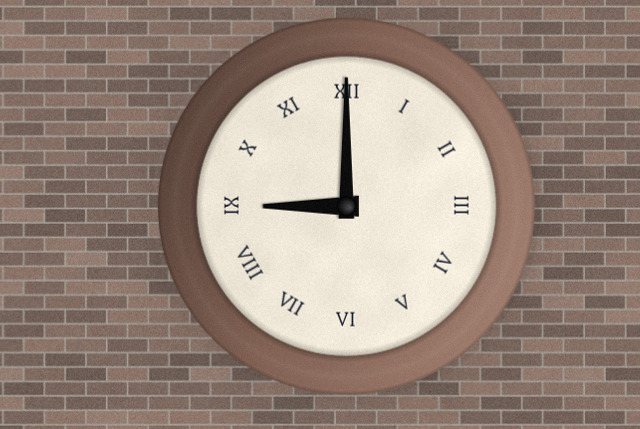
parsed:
9:00
